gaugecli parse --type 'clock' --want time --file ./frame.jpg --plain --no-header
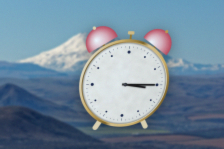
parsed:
3:15
